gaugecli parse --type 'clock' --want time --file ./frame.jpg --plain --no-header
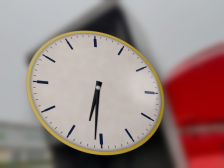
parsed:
6:31
